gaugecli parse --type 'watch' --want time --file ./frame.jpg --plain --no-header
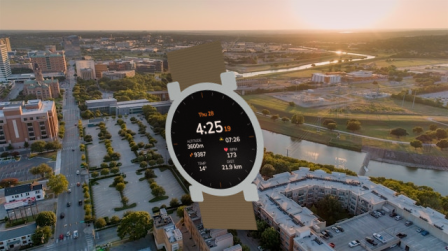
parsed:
4:25
